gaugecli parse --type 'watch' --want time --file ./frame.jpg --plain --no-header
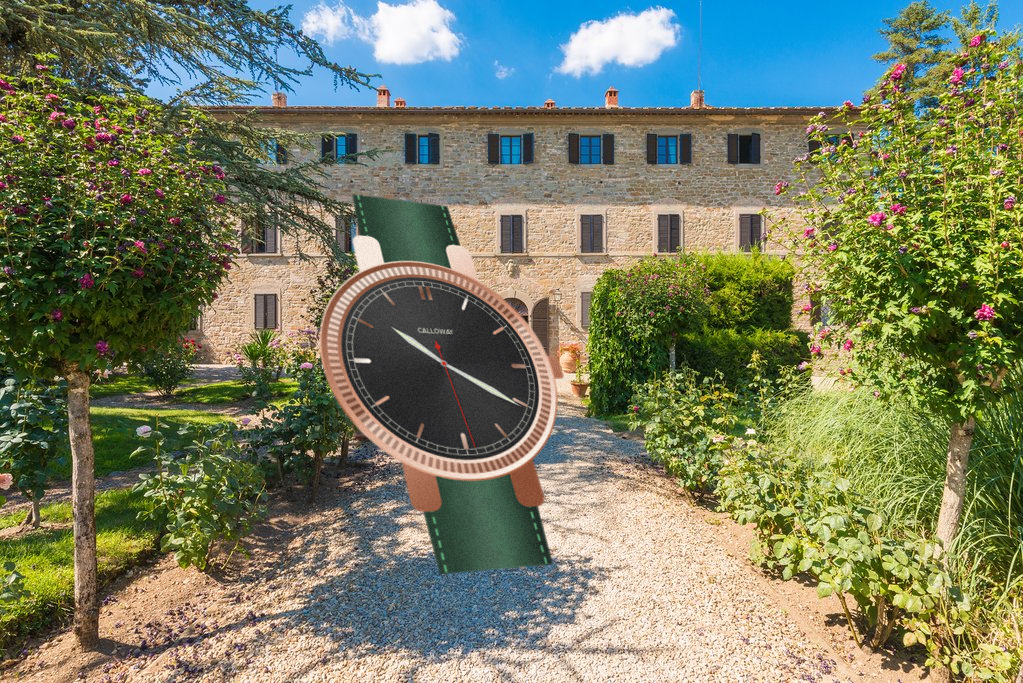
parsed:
10:20:29
